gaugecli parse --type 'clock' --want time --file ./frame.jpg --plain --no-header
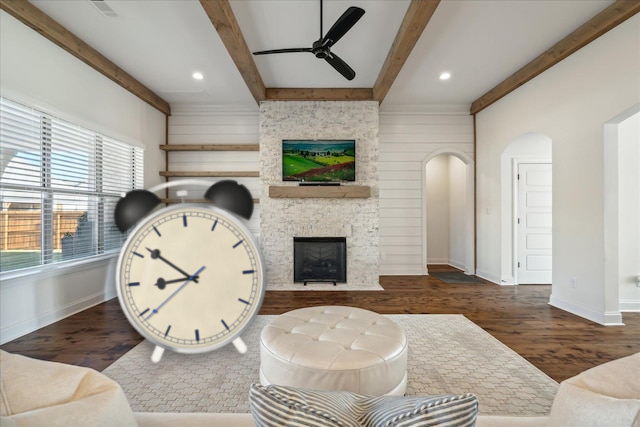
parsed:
8:51:39
